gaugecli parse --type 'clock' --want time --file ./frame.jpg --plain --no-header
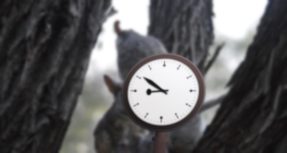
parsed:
8:51
